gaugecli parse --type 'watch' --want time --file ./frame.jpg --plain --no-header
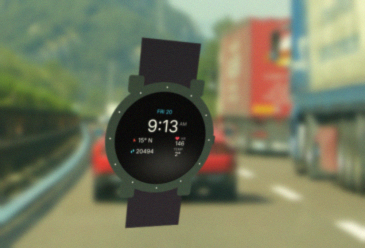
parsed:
9:13
